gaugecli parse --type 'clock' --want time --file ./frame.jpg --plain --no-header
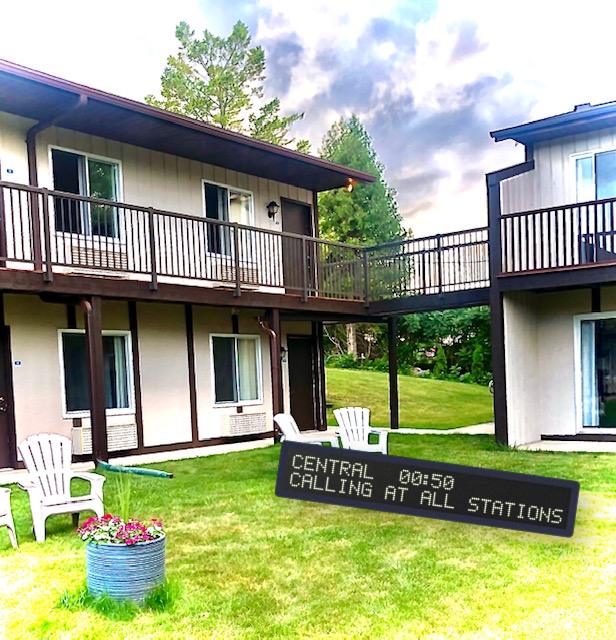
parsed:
0:50
